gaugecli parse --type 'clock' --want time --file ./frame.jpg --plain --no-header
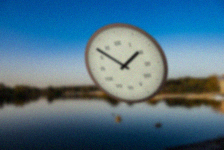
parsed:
1:52
